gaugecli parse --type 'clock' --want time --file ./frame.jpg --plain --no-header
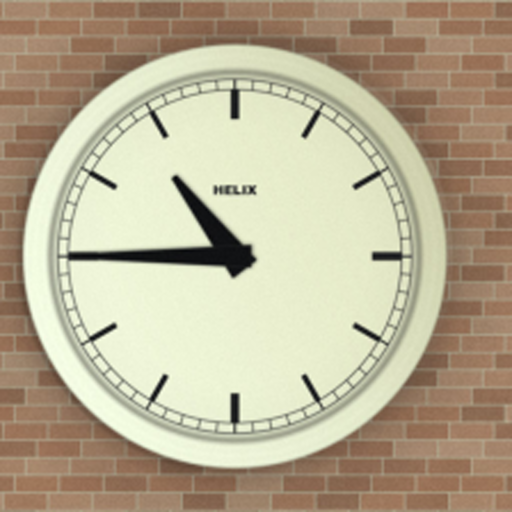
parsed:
10:45
